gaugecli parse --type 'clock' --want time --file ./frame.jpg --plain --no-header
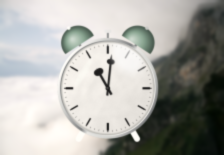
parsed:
11:01
